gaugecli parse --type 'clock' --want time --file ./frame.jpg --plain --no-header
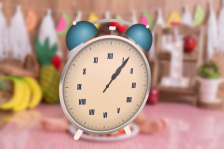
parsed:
1:06
